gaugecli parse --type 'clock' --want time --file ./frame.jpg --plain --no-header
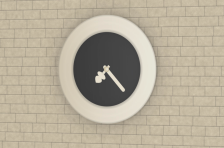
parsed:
7:23
